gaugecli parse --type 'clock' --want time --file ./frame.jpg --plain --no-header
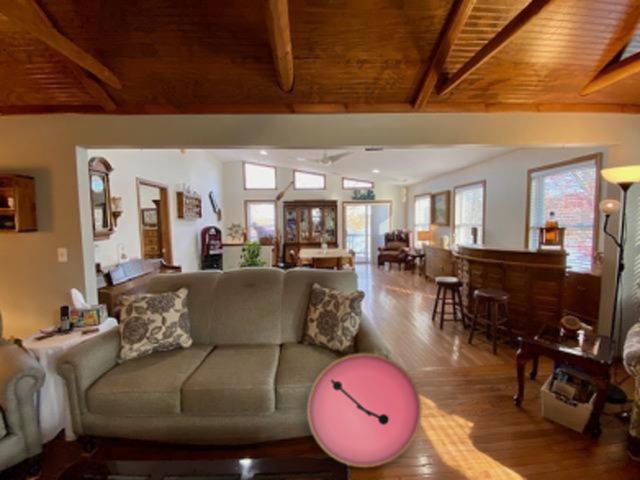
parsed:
3:52
